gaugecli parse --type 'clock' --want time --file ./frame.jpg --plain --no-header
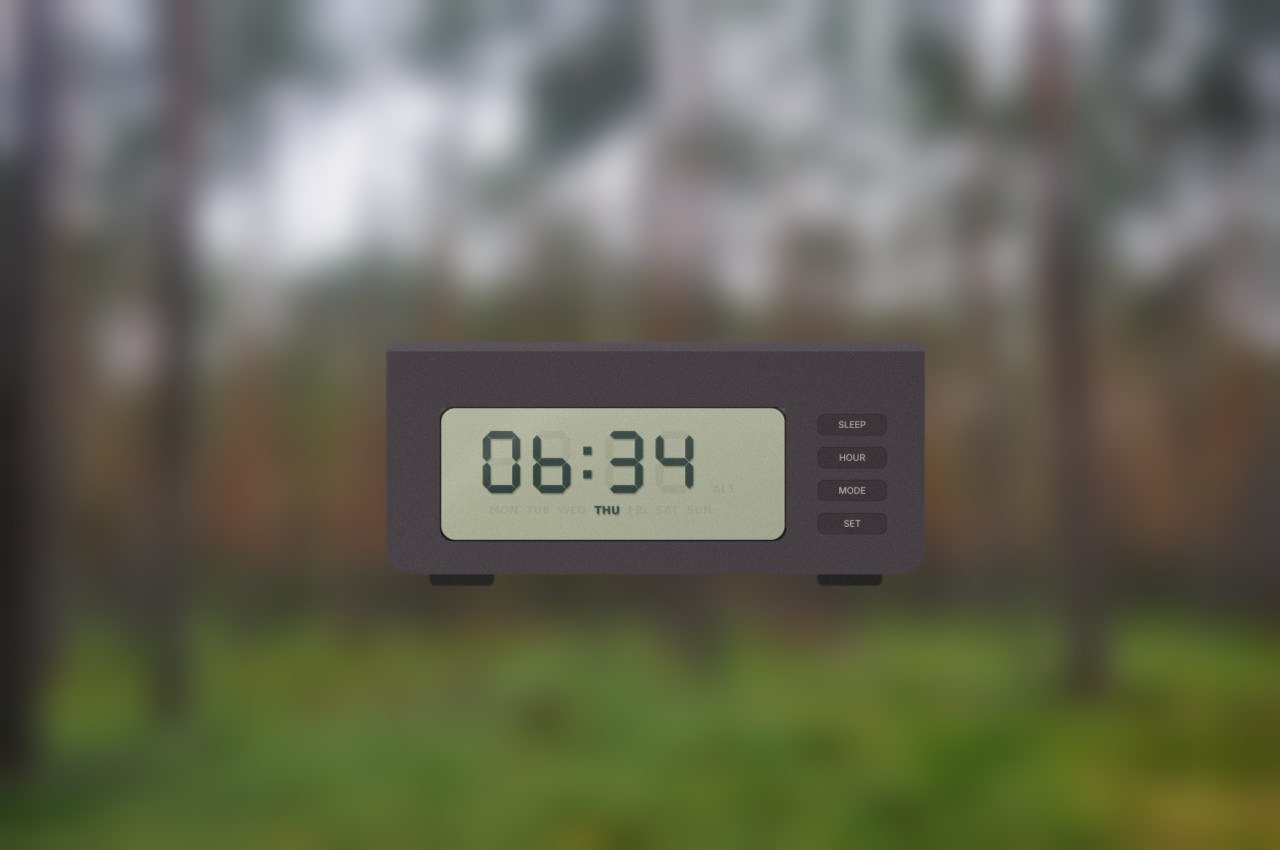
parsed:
6:34
